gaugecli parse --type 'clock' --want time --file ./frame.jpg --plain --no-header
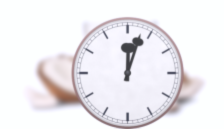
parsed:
12:03
